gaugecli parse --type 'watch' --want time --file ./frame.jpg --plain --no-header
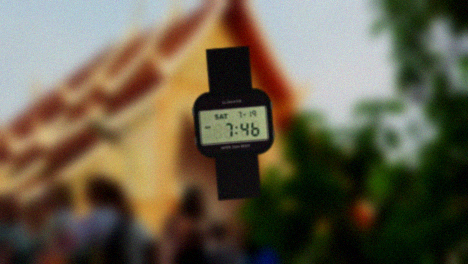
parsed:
7:46
